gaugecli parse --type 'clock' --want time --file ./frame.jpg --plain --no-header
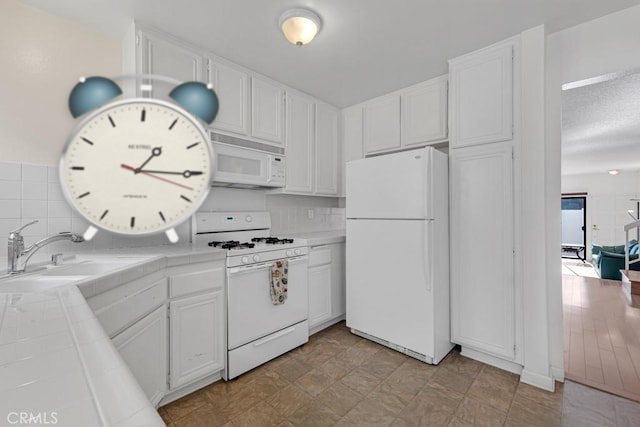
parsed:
1:15:18
